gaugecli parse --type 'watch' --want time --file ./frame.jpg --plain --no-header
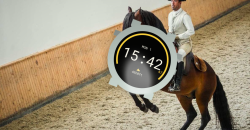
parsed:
15:42
